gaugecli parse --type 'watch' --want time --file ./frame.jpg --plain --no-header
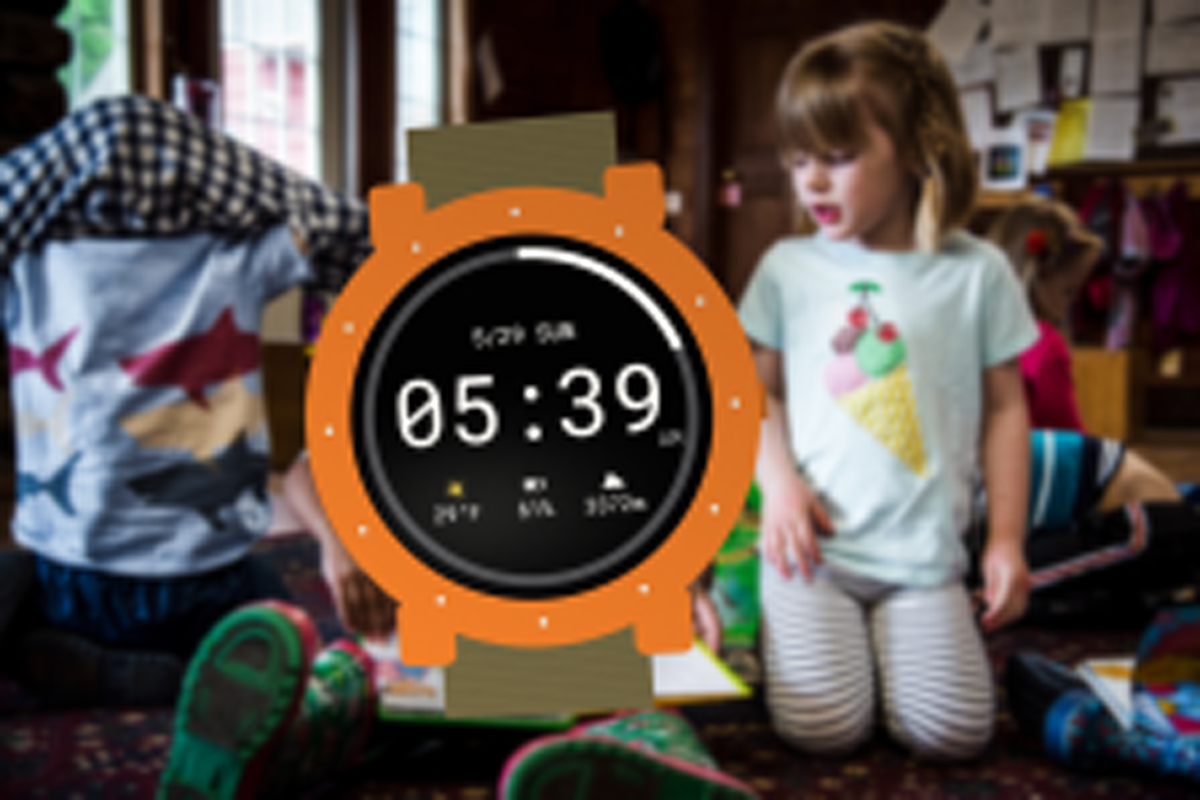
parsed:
5:39
